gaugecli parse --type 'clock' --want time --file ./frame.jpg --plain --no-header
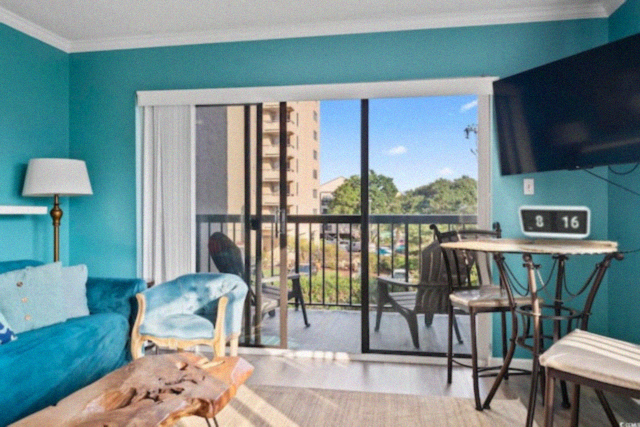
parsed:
8:16
